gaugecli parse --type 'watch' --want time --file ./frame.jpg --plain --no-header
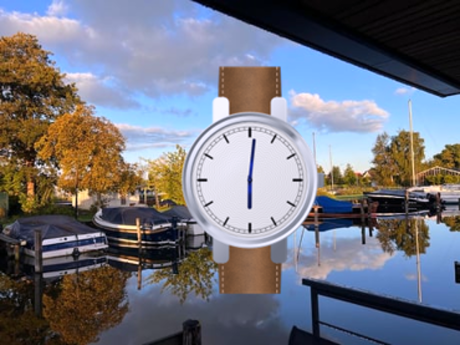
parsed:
6:01
